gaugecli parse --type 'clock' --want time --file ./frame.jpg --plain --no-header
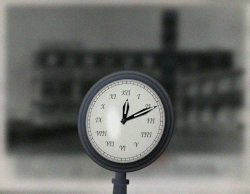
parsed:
12:11
